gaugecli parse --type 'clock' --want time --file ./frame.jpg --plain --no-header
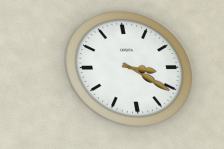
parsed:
3:21
